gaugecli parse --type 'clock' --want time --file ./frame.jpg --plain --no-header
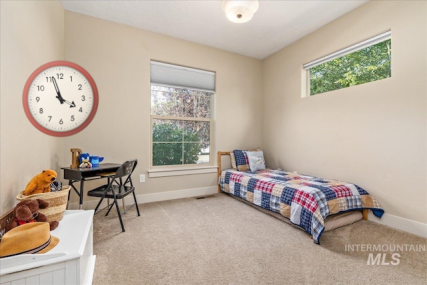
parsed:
3:57
